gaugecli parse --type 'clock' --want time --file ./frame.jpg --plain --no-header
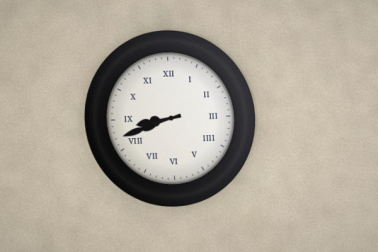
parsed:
8:42
